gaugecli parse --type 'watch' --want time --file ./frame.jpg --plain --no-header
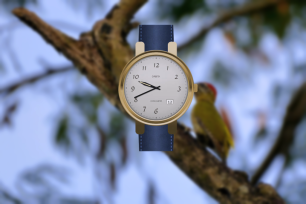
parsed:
9:41
